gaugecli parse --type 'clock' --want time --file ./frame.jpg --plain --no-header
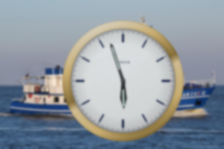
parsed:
5:57
